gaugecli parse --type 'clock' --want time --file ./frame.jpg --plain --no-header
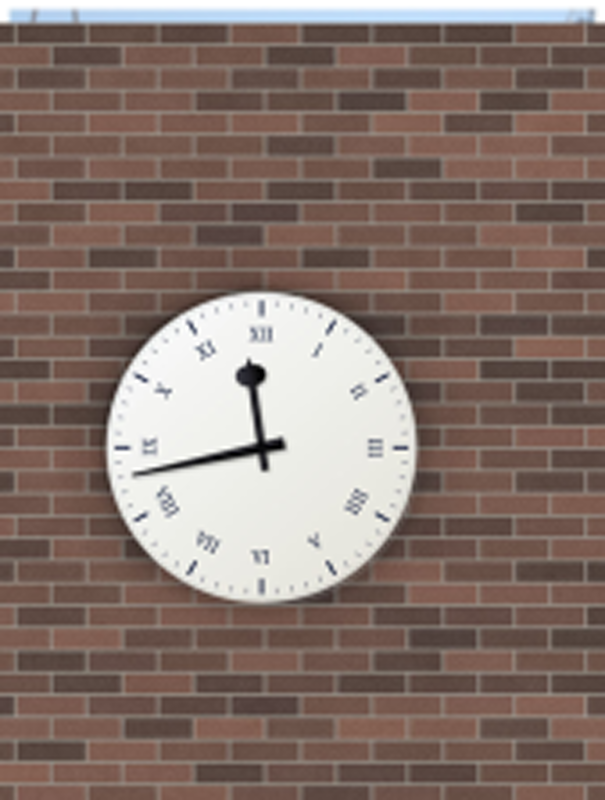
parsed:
11:43
